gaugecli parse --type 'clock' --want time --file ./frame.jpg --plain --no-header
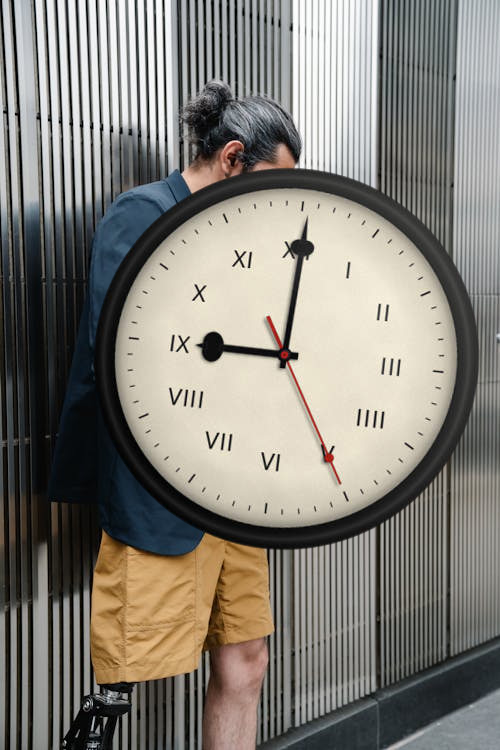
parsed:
9:00:25
